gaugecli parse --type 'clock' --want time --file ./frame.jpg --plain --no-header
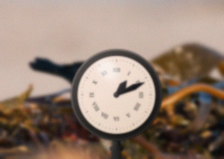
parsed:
1:11
